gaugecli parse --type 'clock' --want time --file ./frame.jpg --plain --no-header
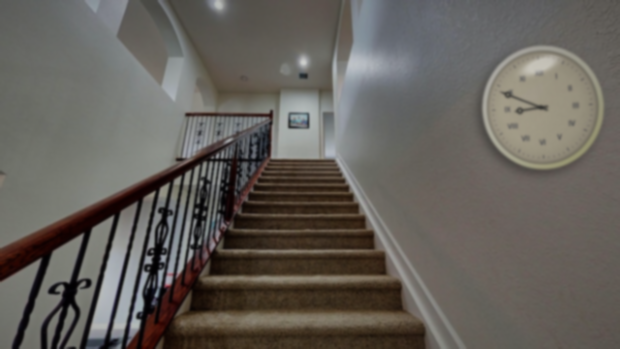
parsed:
8:49
